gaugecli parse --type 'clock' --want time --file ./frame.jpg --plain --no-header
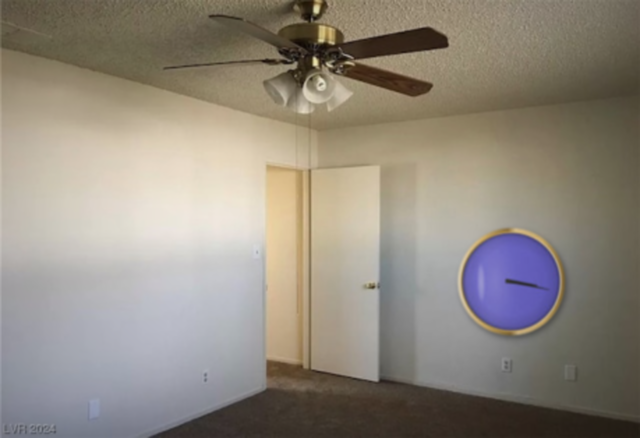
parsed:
3:17
